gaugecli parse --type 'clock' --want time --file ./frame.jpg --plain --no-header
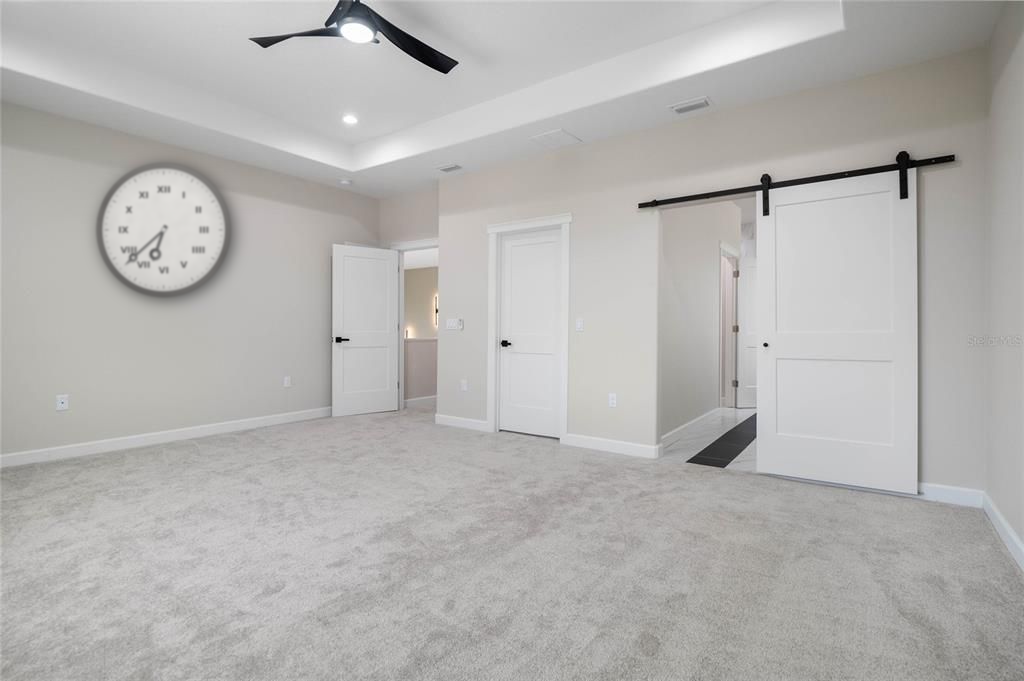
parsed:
6:38
